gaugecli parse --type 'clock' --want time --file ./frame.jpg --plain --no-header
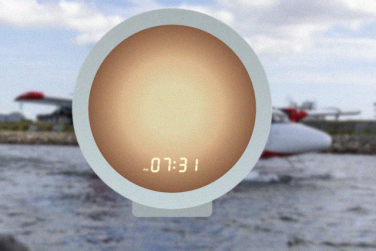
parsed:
7:31
